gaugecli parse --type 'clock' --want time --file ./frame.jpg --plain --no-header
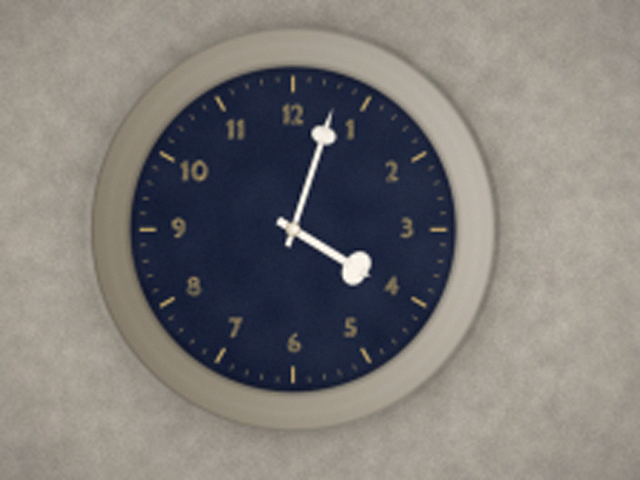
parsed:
4:03
